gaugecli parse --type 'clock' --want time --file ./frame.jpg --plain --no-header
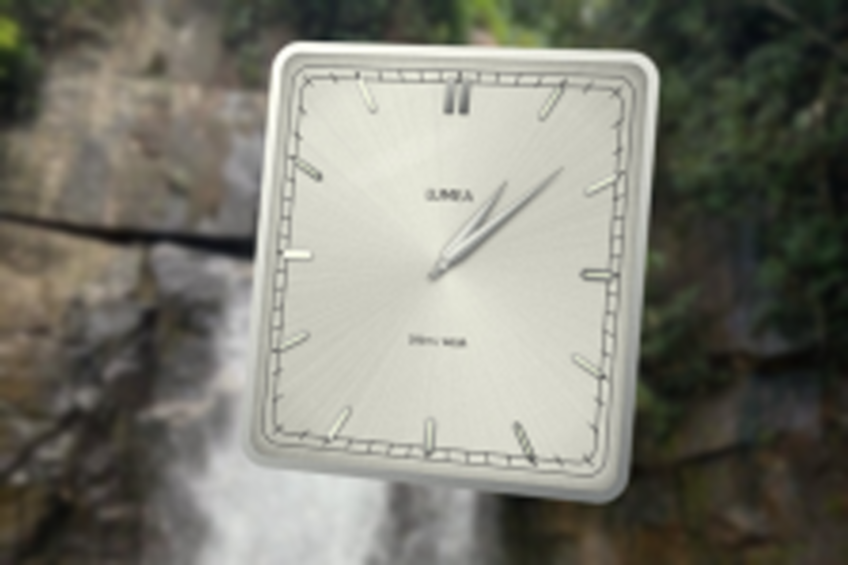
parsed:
1:08
